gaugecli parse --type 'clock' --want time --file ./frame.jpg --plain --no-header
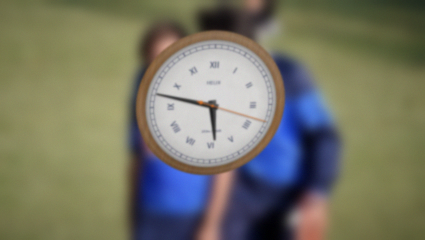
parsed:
5:47:18
